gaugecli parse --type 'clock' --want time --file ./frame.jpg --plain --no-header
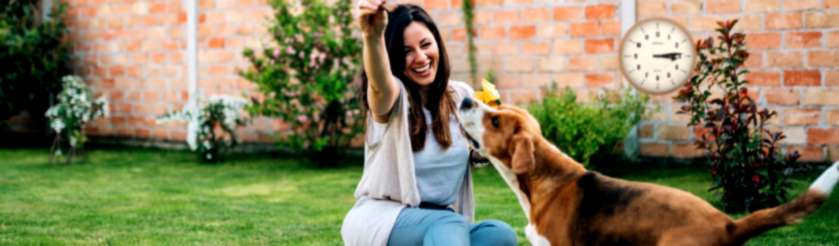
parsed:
3:14
